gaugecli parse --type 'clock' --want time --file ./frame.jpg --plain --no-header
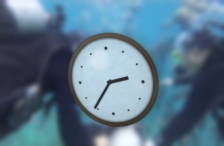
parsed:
2:36
